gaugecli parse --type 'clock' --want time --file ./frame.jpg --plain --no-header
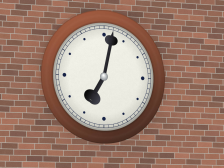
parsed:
7:02
